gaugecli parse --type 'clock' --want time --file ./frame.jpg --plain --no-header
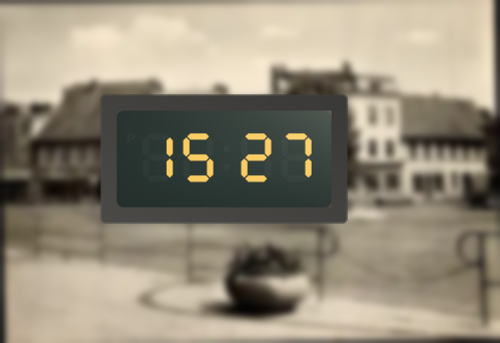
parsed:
15:27
